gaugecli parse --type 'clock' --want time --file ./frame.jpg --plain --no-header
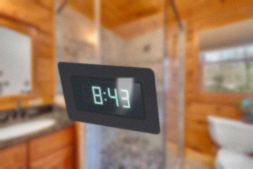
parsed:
8:43
